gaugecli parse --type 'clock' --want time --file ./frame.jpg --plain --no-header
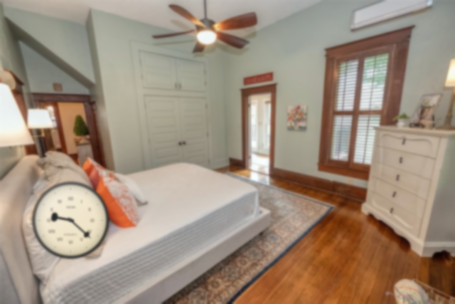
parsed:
9:22
